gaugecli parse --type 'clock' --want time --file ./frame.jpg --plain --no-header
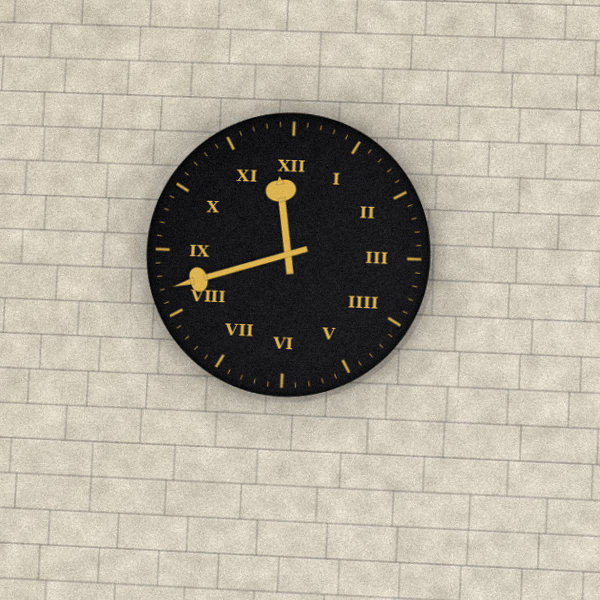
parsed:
11:42
